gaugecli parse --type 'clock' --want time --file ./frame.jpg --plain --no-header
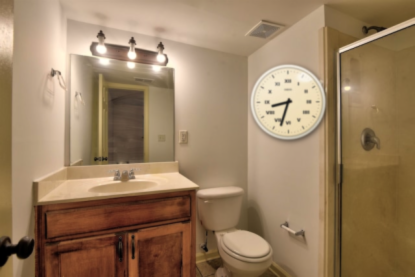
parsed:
8:33
